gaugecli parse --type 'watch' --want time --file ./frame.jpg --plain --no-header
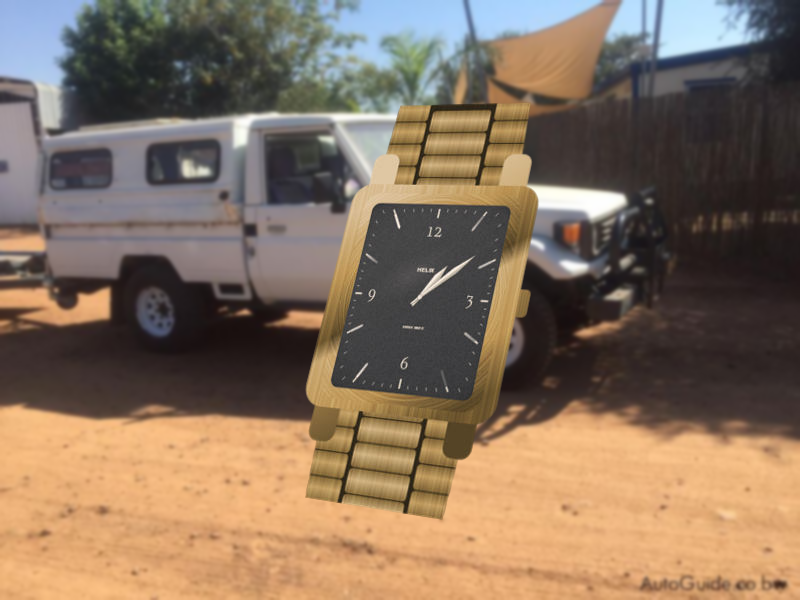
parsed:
1:08
